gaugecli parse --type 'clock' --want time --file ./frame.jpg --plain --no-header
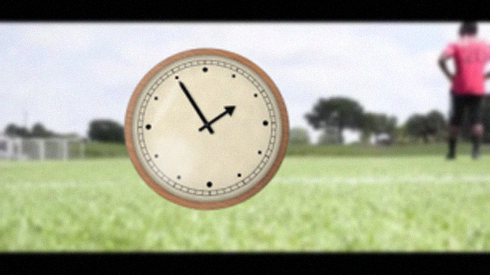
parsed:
1:55
